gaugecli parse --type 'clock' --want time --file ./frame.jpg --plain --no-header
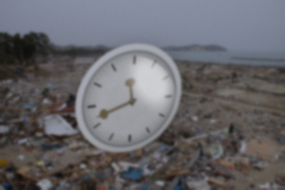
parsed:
11:42
